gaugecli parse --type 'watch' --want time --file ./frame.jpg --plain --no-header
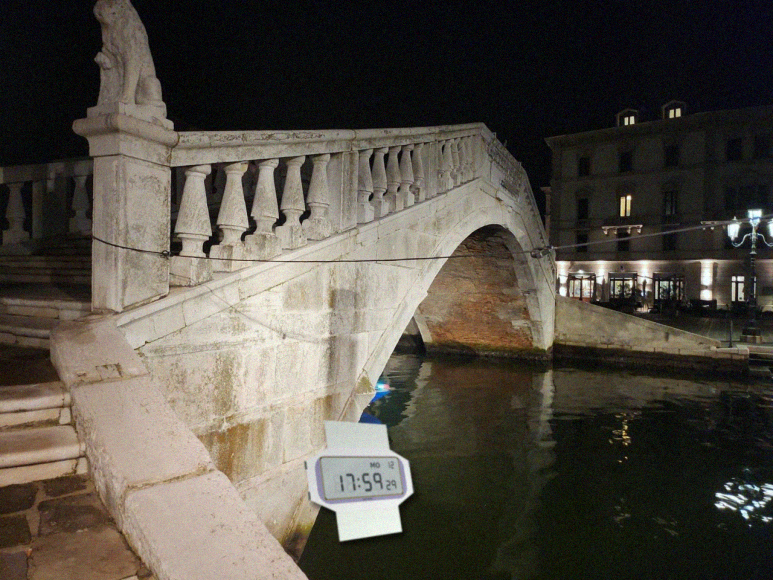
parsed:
17:59:29
